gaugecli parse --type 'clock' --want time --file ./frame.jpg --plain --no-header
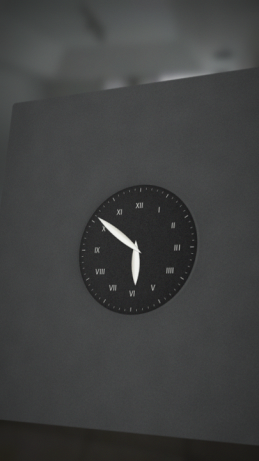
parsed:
5:51
